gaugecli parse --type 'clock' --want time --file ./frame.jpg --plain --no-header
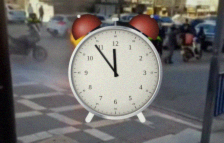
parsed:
11:54
